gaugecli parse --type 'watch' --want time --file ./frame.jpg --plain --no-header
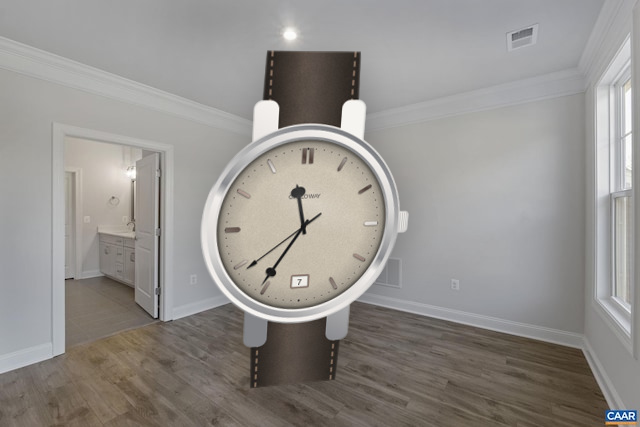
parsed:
11:35:39
